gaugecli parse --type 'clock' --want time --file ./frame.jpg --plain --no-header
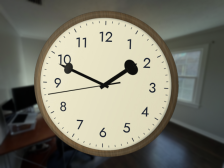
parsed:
1:48:43
